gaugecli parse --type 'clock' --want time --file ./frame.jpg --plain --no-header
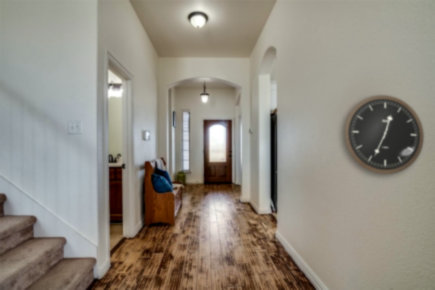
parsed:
12:34
